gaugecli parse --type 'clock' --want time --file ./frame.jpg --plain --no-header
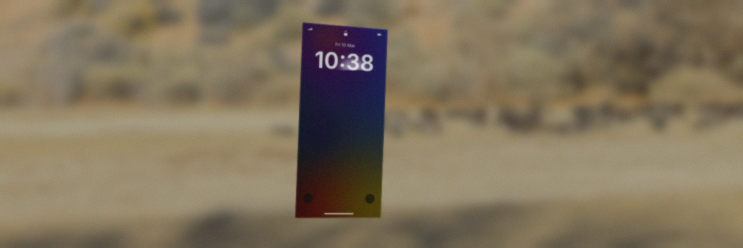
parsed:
10:38
